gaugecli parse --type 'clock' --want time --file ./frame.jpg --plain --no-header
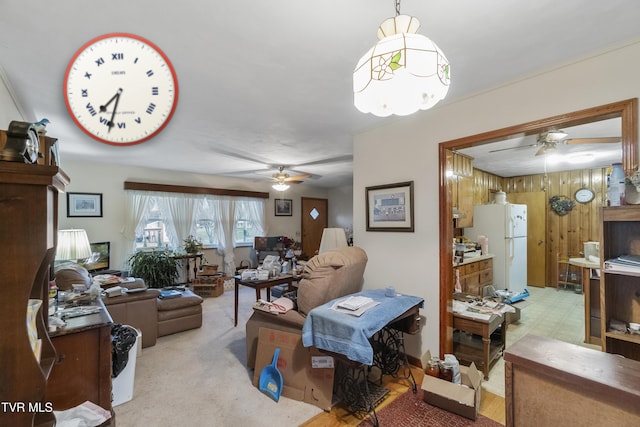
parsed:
7:33
